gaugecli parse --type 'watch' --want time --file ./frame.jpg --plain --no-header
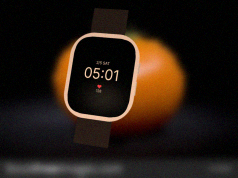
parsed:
5:01
